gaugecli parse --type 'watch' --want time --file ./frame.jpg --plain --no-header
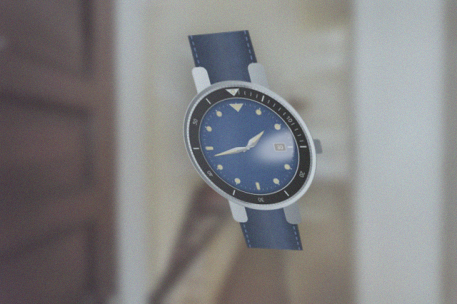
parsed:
1:43
